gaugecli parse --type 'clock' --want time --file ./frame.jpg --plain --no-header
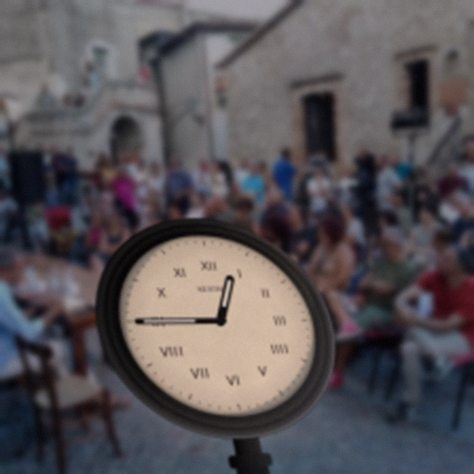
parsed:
12:45
